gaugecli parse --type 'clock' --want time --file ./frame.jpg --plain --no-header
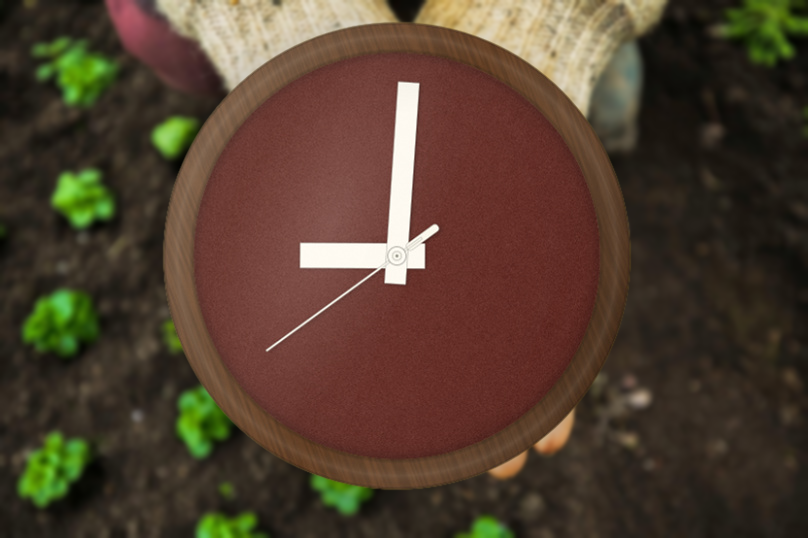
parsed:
9:00:39
